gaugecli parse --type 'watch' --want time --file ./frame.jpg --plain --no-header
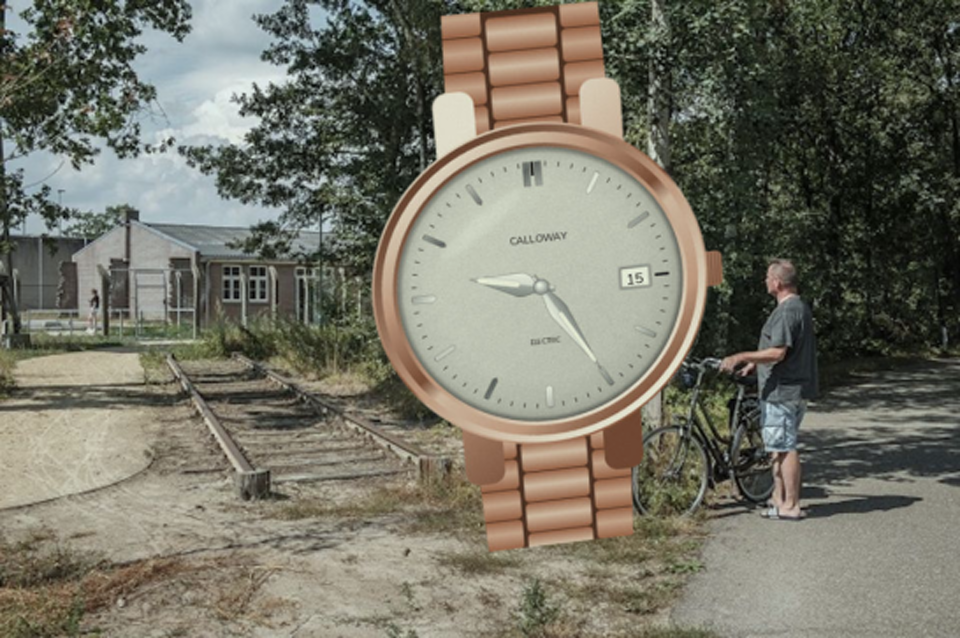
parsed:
9:25
